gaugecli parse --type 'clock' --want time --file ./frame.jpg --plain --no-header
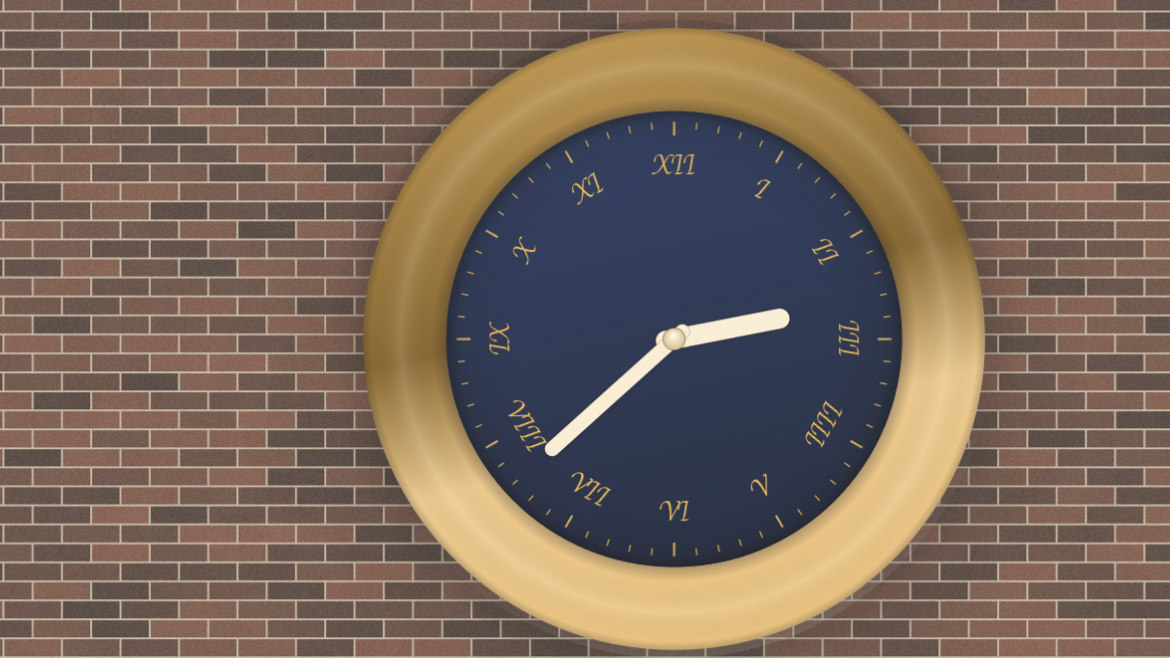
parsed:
2:38
